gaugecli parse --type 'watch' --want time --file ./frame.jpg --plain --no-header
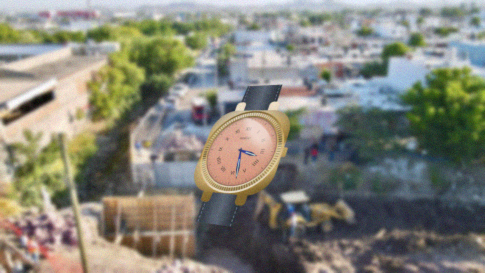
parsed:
3:28
